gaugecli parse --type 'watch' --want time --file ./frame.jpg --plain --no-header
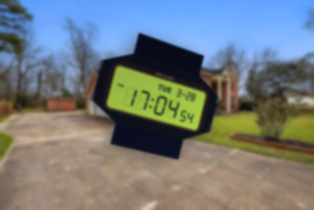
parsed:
17:04
